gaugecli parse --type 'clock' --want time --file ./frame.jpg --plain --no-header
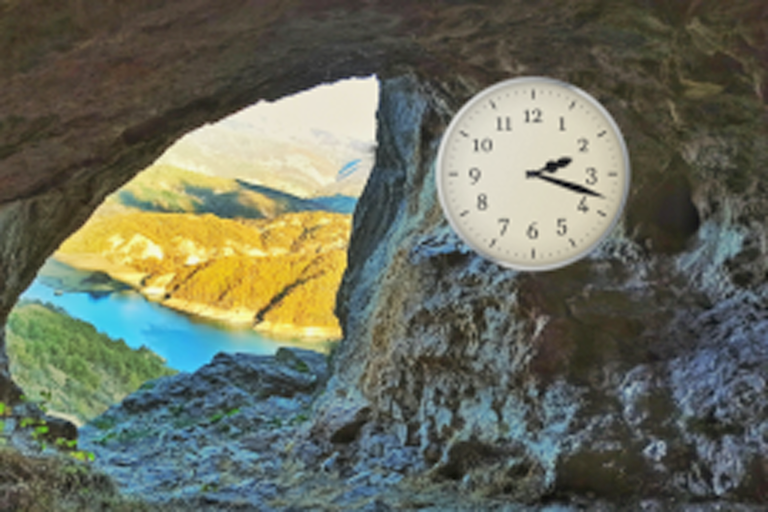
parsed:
2:18
